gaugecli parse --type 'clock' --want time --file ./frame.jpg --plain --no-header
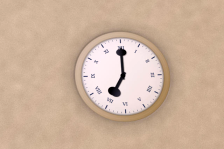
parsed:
7:00
